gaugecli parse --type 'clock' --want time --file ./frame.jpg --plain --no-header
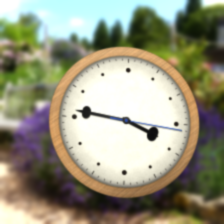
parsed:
3:46:16
